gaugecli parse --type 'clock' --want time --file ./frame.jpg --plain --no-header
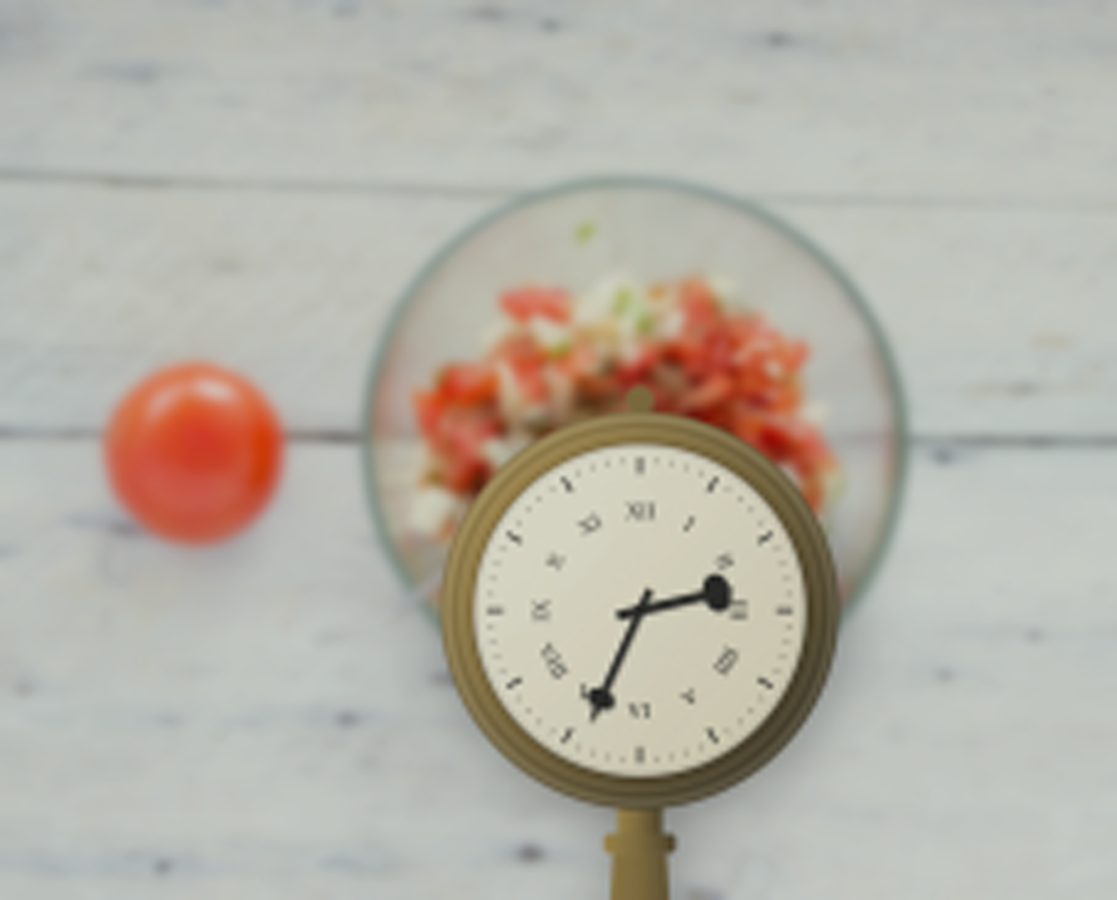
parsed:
2:34
